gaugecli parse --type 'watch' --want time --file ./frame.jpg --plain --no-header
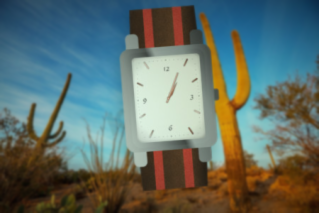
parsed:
1:04
